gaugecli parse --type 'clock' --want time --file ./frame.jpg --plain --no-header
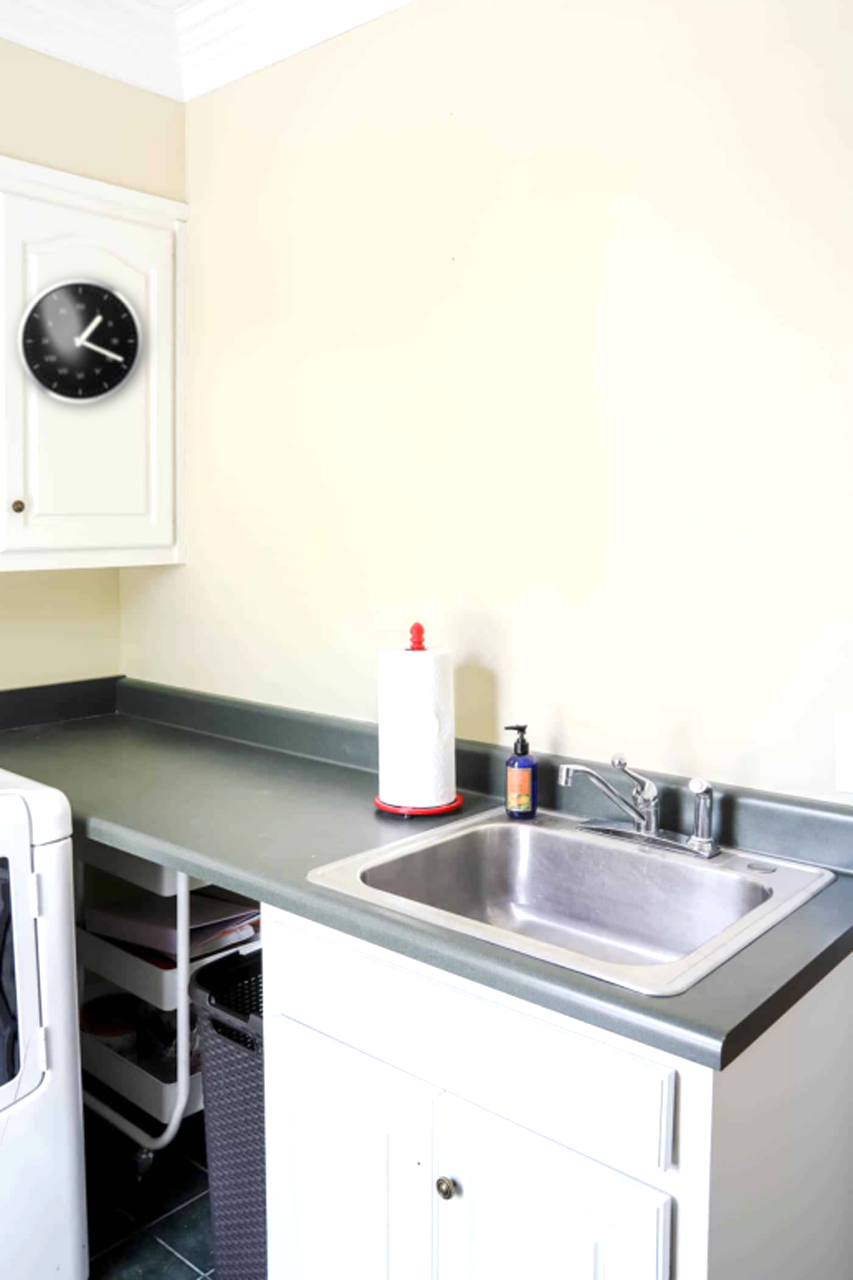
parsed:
1:19
